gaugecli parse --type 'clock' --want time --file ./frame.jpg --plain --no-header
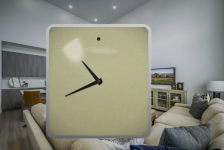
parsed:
10:41
